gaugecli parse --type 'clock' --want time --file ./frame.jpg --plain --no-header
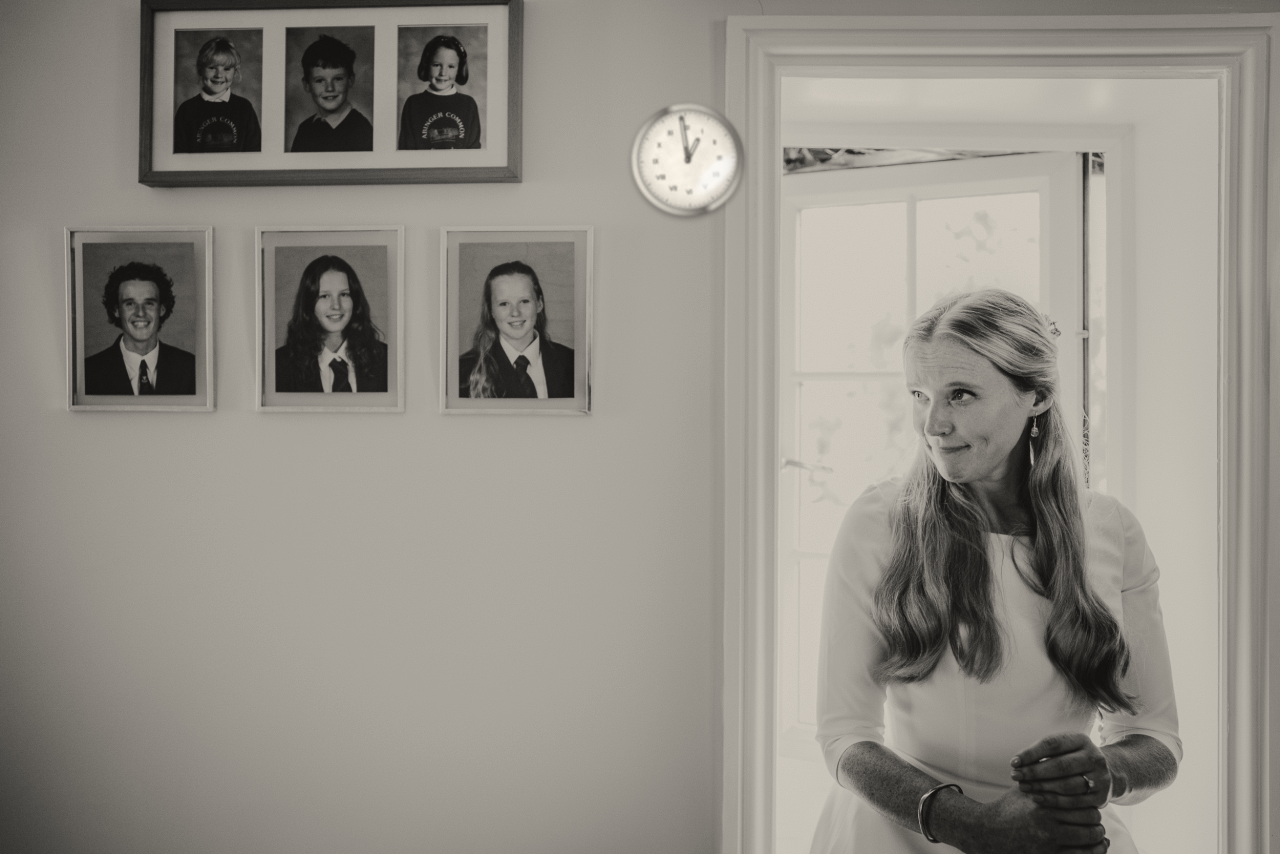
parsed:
12:59
